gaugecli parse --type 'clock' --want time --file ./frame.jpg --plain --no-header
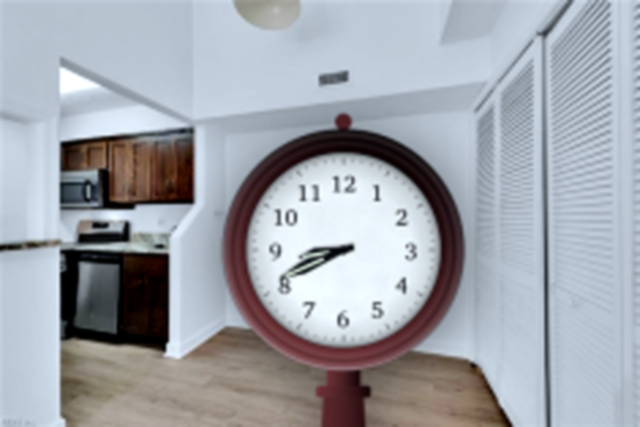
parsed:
8:41
